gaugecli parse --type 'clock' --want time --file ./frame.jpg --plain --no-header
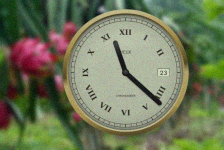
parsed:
11:22
